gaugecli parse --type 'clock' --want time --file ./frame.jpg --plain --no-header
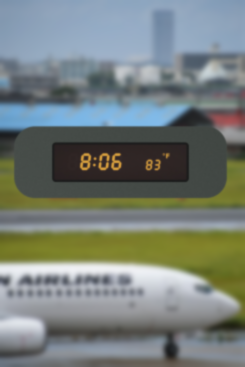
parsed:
8:06
